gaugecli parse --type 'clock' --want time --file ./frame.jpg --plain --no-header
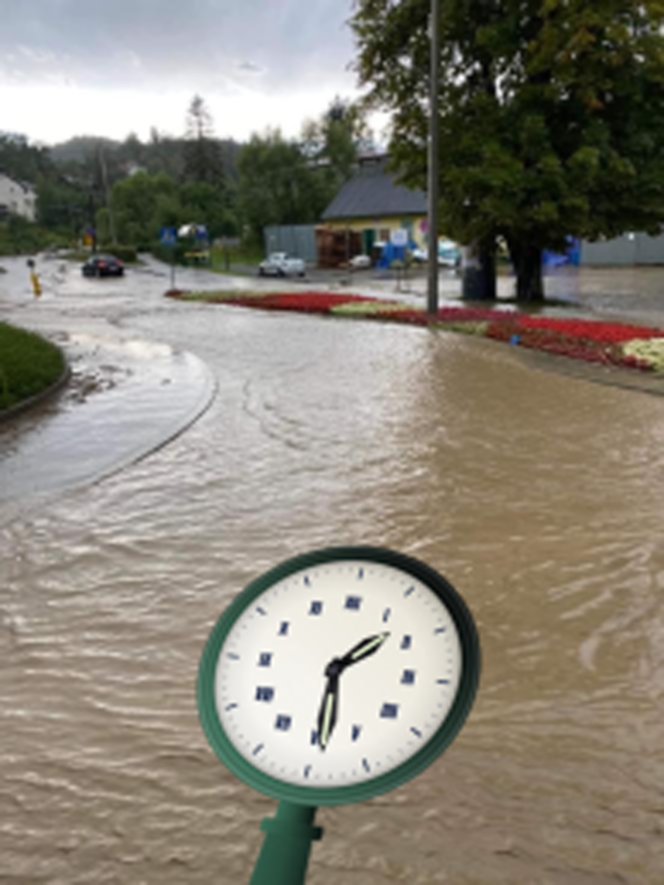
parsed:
1:29
